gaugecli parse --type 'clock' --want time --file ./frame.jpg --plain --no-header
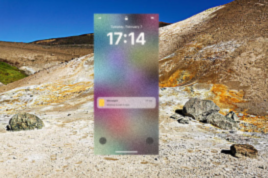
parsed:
17:14
